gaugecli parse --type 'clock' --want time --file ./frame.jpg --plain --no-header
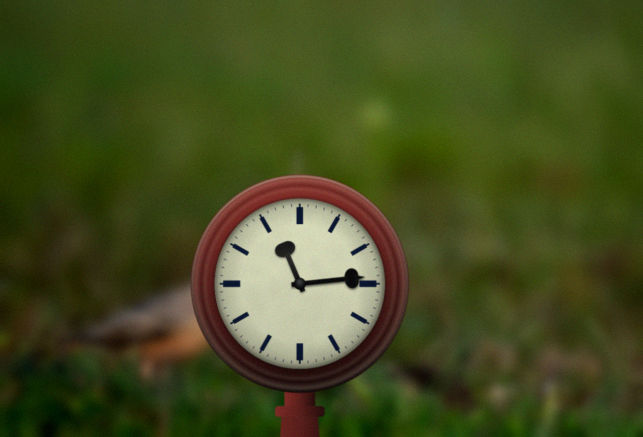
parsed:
11:14
